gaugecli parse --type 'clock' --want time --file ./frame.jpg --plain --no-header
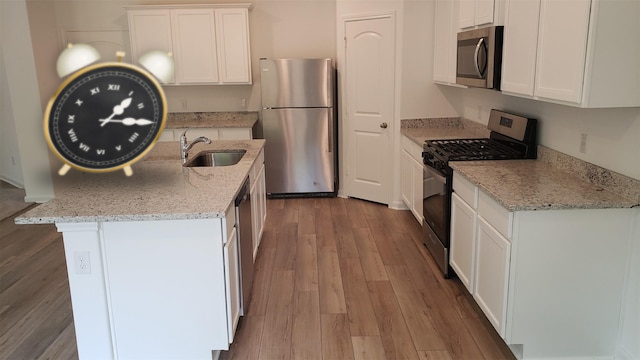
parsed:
1:15
